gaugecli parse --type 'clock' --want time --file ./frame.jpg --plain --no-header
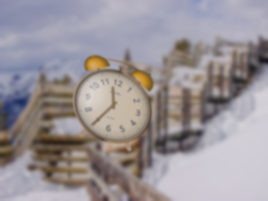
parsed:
11:35
